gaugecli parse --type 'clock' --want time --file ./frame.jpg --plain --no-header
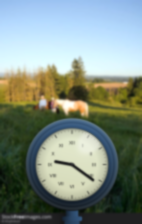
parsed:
9:21
